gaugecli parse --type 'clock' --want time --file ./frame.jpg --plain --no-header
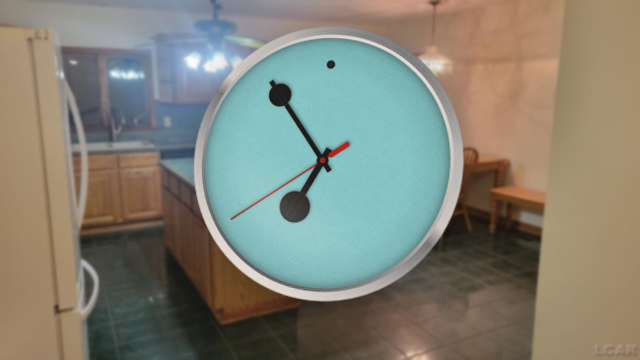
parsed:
6:53:39
